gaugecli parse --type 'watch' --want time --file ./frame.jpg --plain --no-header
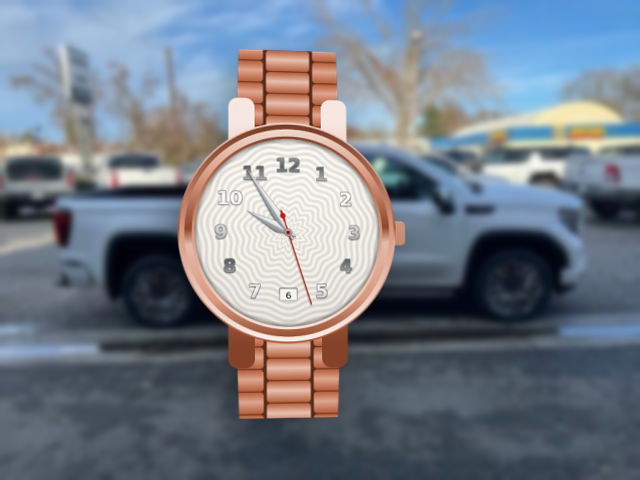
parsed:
9:54:27
